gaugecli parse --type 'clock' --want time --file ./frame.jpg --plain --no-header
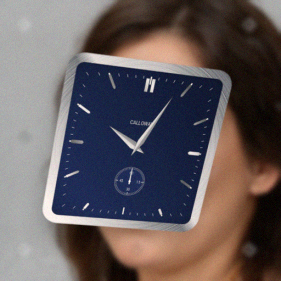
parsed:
10:04
